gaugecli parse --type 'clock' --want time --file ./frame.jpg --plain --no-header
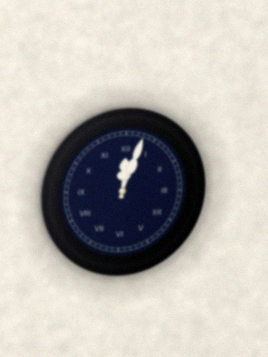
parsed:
12:03
